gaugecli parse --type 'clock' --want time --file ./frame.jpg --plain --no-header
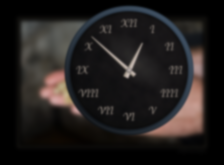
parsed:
12:52
